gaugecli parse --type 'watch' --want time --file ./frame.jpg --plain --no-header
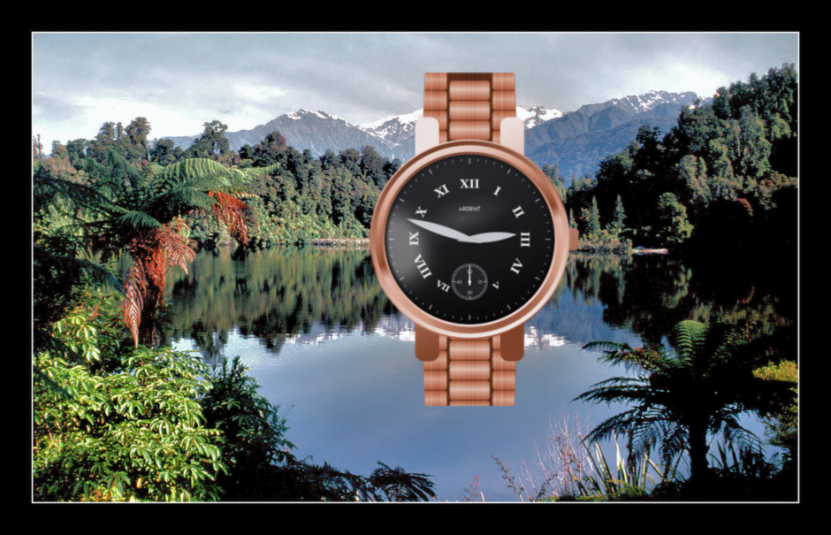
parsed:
2:48
